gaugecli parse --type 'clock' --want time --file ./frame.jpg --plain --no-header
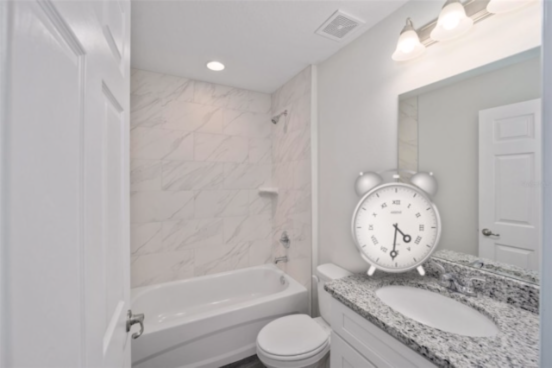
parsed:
4:31
